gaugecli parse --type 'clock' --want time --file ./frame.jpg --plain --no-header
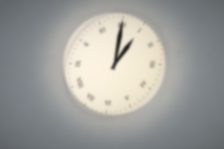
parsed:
1:00
